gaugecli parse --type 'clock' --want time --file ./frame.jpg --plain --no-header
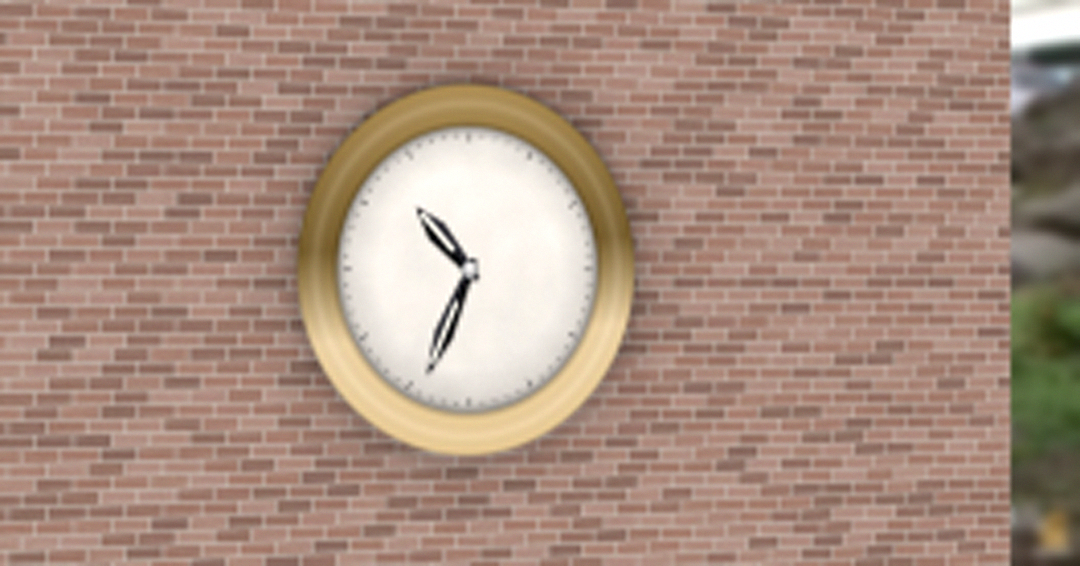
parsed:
10:34
